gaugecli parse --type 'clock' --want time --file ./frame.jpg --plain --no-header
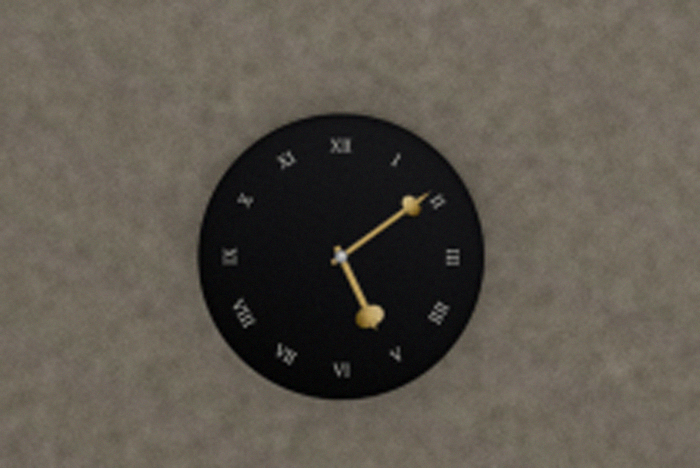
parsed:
5:09
